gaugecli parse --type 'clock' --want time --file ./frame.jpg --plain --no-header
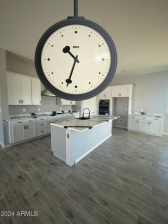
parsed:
10:33
